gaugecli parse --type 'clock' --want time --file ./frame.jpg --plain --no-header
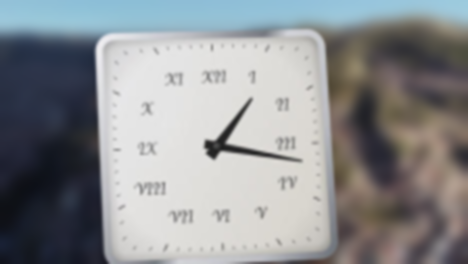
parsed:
1:17
